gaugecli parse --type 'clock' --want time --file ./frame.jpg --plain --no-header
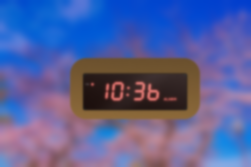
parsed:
10:36
